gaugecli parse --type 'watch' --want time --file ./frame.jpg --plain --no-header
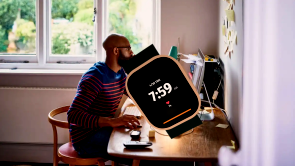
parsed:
7:59
